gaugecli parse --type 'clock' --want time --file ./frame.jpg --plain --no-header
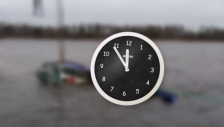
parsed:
11:54
